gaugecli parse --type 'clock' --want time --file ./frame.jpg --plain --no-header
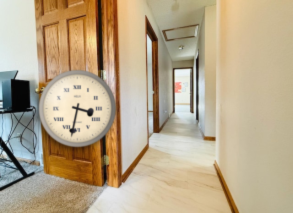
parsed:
3:32
